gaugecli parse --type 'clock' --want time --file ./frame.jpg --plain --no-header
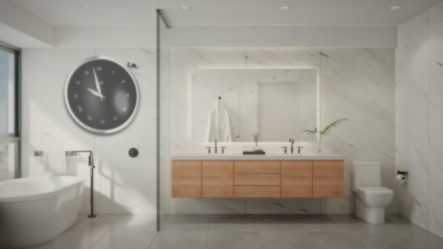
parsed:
9:58
